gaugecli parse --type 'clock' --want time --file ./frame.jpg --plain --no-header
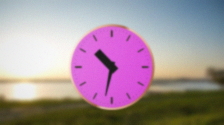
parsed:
10:32
